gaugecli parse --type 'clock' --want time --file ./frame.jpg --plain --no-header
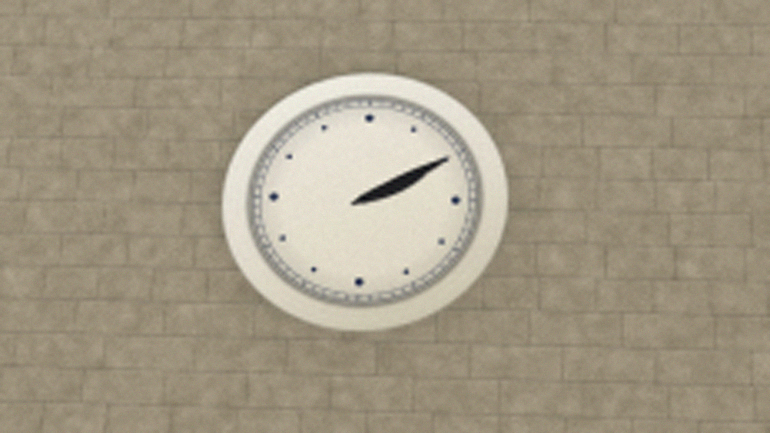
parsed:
2:10
